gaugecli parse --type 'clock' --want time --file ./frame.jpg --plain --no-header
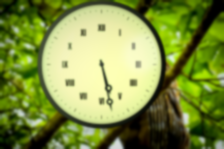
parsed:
5:28
